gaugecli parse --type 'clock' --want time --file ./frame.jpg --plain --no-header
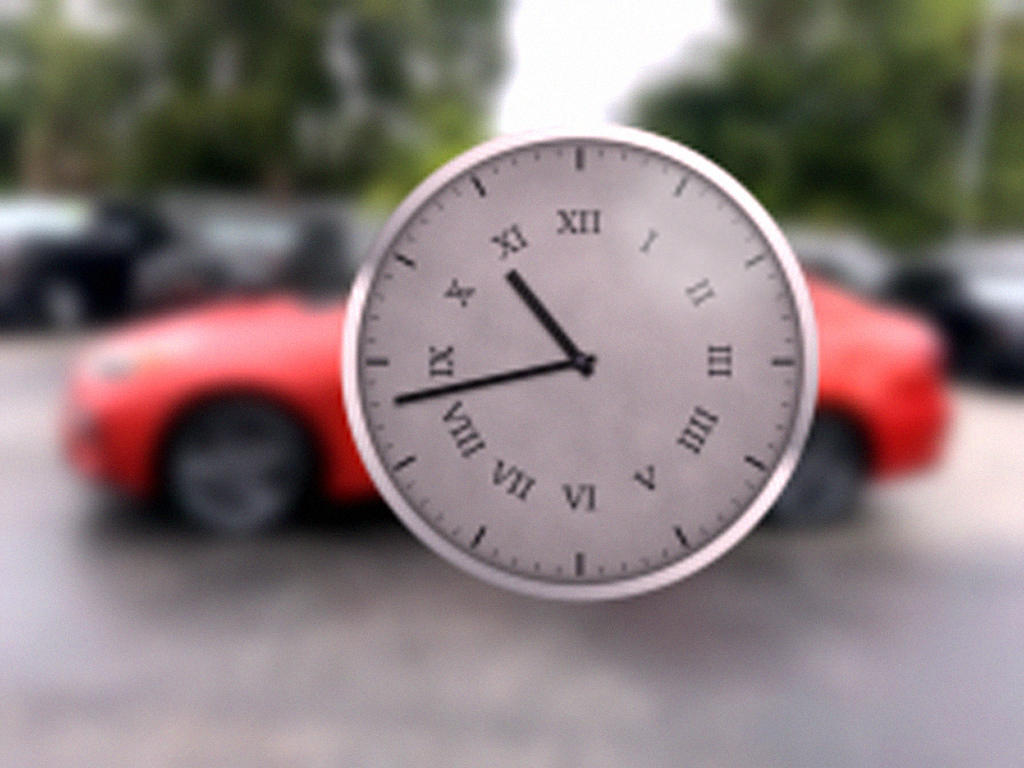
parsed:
10:43
